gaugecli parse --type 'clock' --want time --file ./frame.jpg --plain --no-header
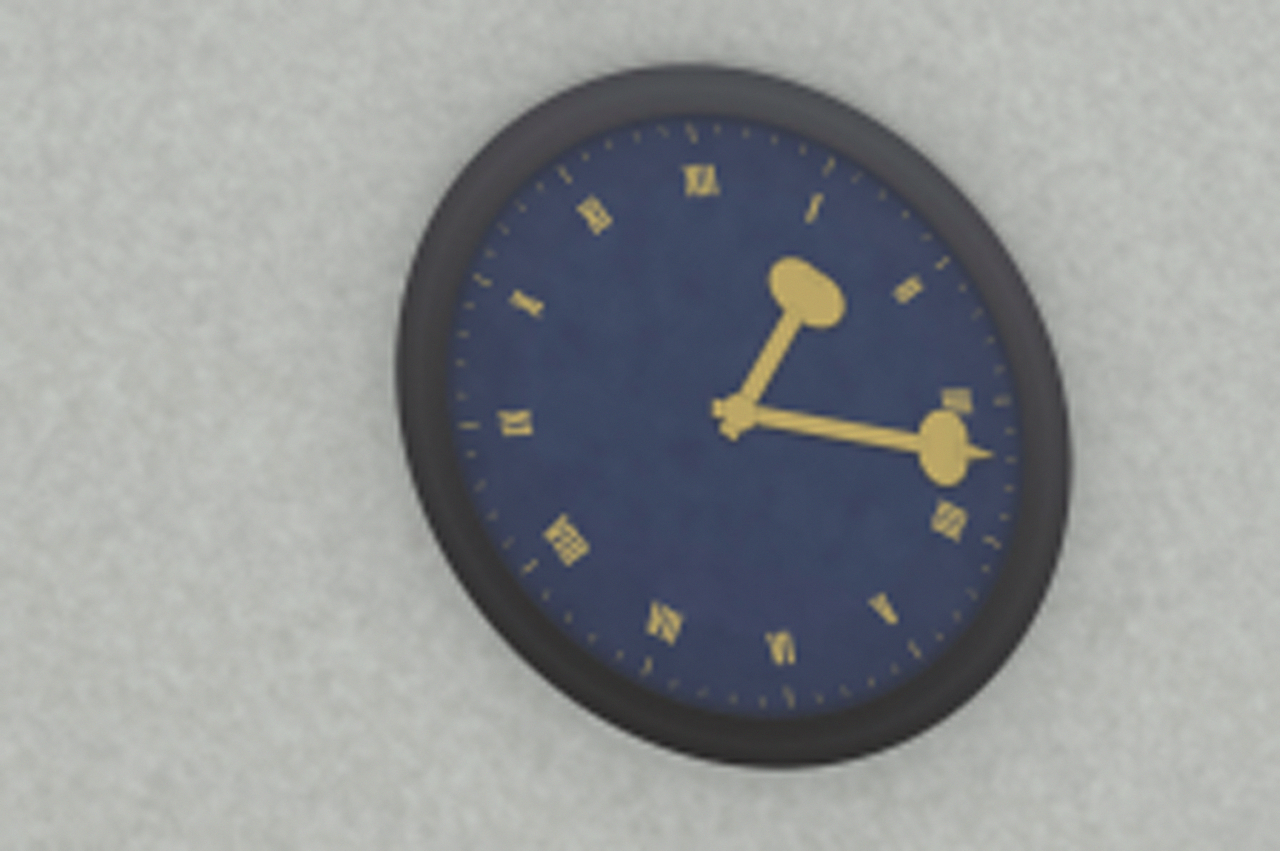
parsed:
1:17
